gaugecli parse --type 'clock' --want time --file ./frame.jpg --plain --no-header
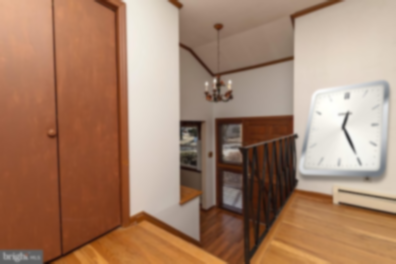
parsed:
12:25
